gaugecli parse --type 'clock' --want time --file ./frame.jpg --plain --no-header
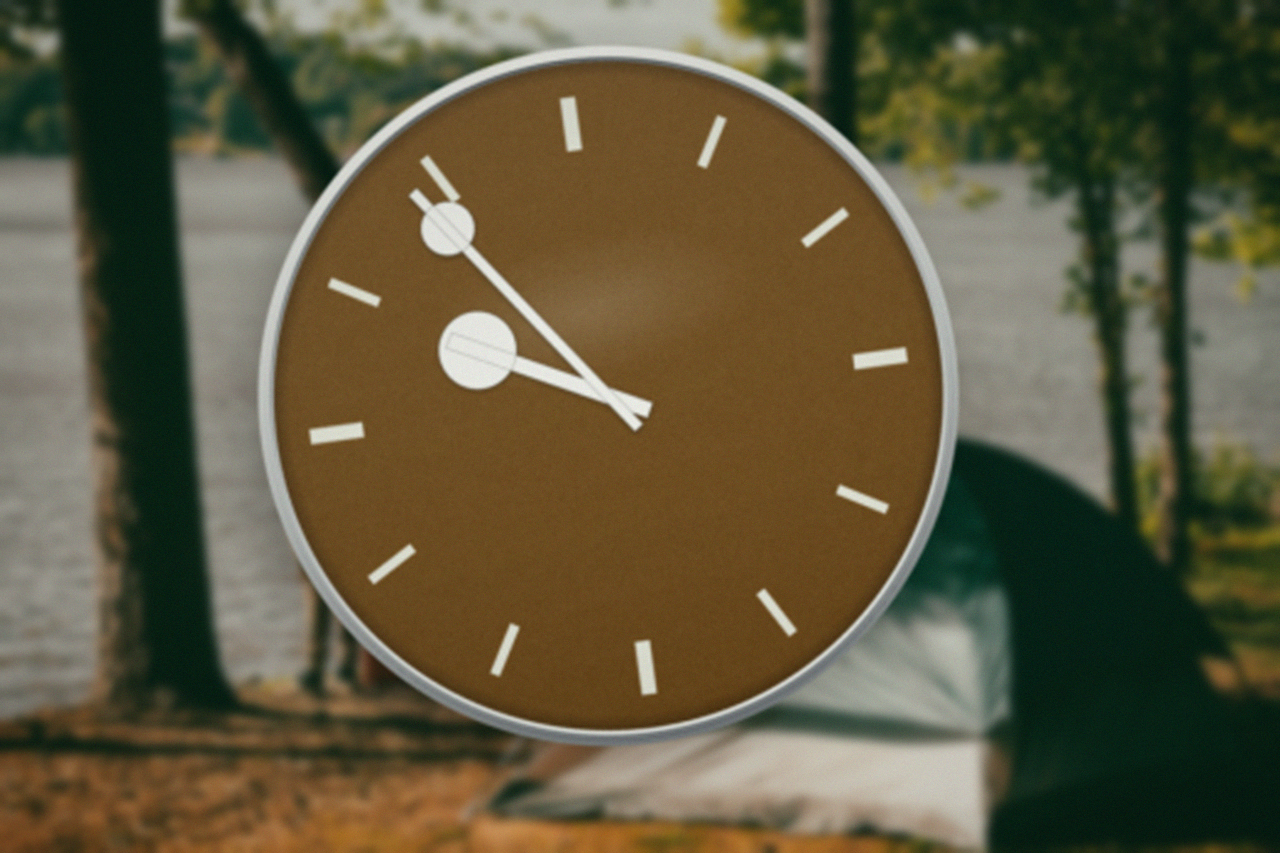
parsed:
9:54
